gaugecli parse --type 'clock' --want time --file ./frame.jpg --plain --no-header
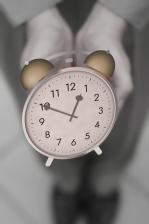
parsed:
12:50
